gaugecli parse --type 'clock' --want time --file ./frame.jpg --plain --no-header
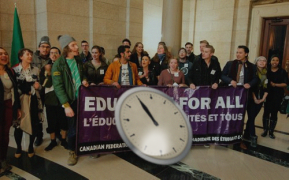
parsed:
10:55
